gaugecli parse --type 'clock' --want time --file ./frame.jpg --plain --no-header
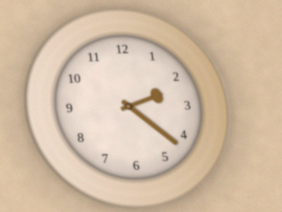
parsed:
2:22
